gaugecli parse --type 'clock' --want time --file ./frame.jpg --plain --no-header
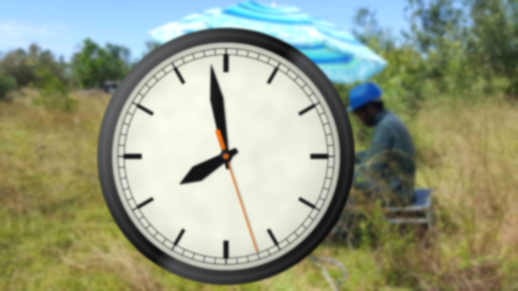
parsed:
7:58:27
